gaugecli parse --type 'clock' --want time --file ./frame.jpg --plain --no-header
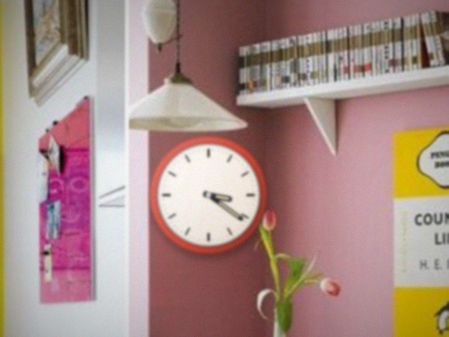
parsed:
3:21
